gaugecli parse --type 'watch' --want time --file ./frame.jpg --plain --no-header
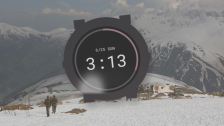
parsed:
3:13
